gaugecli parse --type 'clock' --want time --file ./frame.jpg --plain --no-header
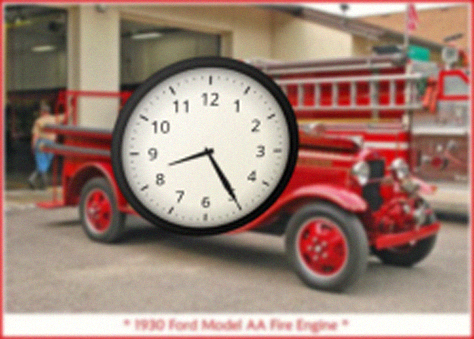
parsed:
8:25
